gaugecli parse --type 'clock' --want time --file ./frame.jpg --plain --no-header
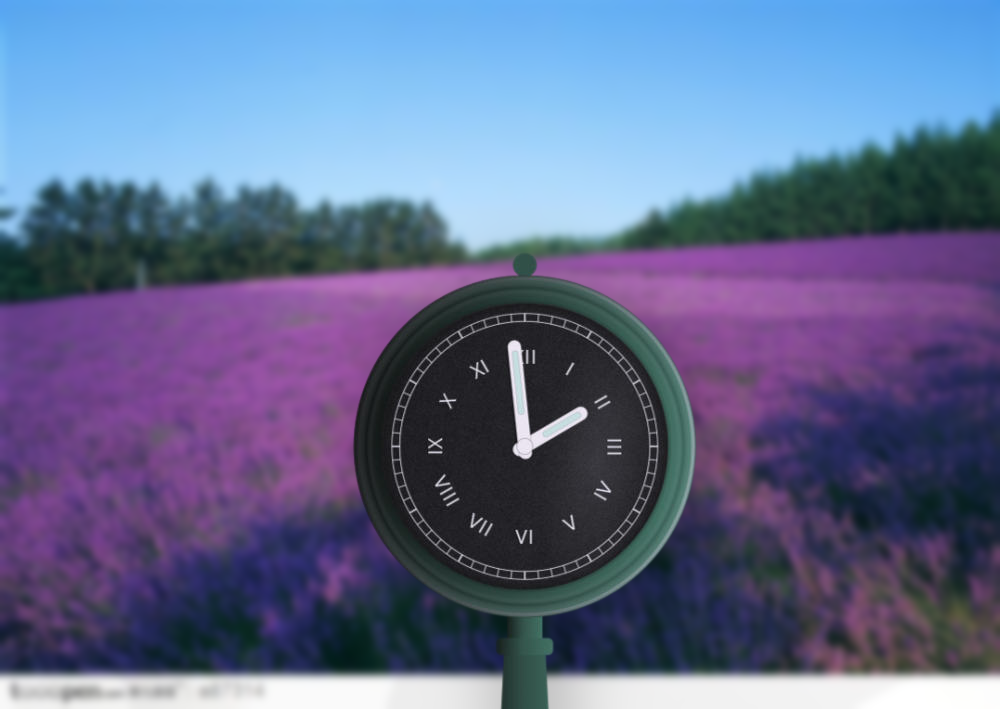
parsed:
1:59
